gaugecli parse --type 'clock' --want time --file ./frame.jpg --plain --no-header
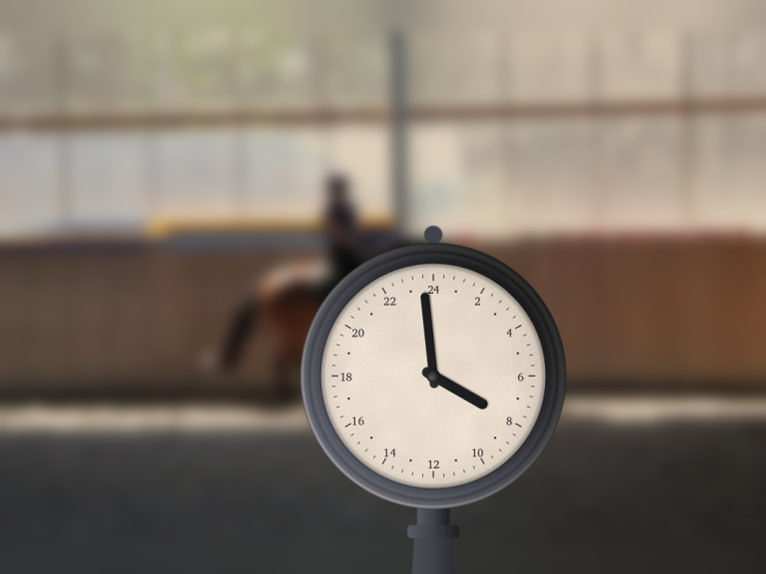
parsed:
7:59
